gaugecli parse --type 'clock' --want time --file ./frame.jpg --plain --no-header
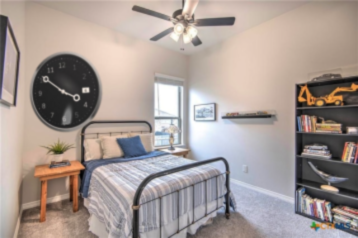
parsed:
3:51
